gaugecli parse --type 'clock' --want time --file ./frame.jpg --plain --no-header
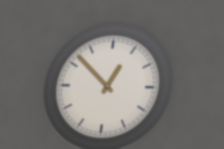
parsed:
12:52
